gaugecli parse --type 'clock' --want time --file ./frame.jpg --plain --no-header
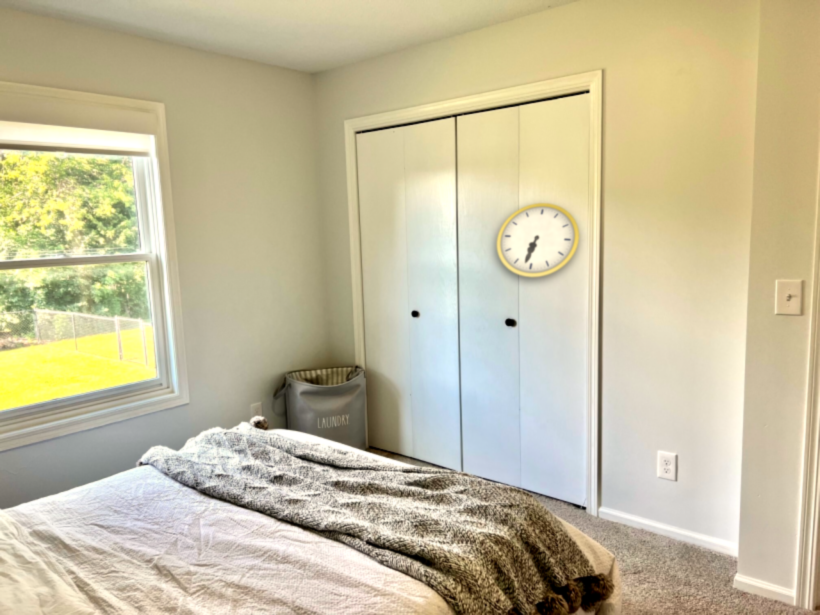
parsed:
6:32
